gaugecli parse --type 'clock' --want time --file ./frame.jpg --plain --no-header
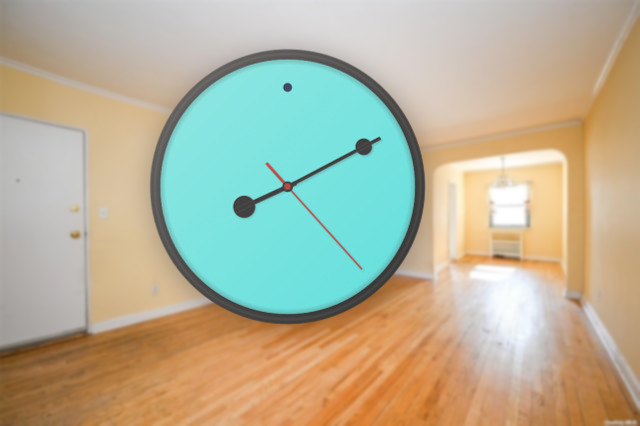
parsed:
8:10:23
